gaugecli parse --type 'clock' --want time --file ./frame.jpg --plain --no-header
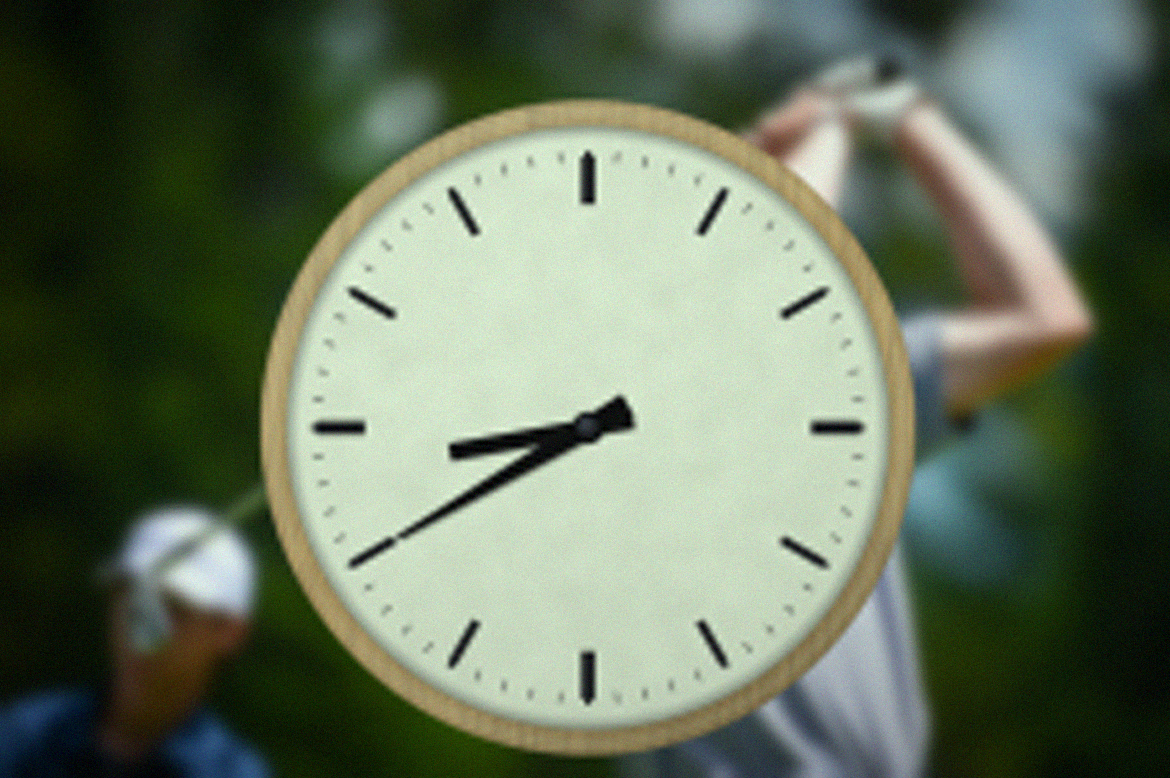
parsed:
8:40
